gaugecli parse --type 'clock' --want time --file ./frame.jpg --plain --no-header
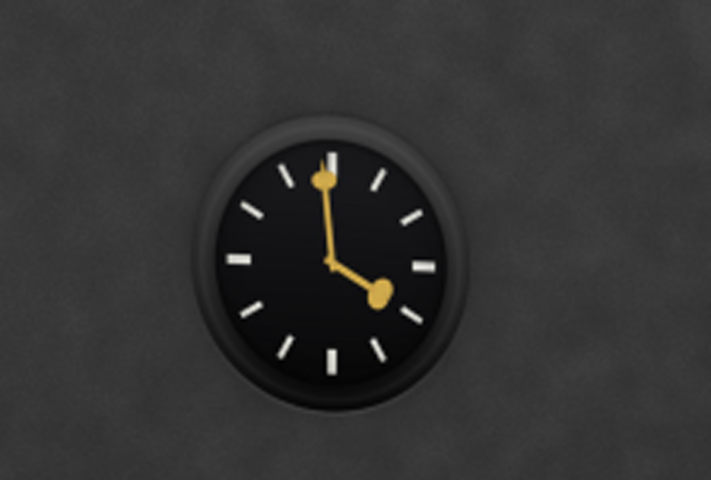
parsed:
3:59
